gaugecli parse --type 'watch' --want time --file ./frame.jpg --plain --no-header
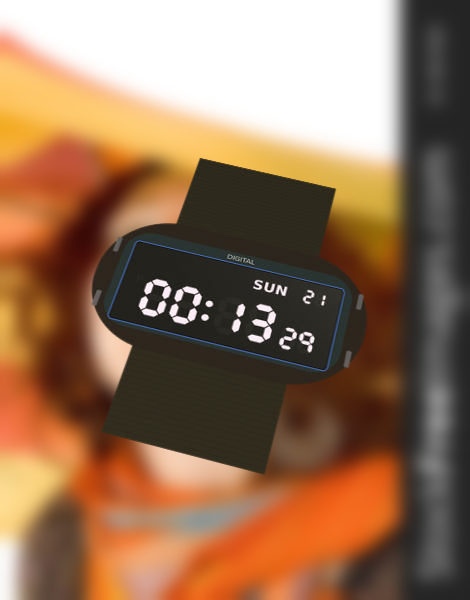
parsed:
0:13:29
